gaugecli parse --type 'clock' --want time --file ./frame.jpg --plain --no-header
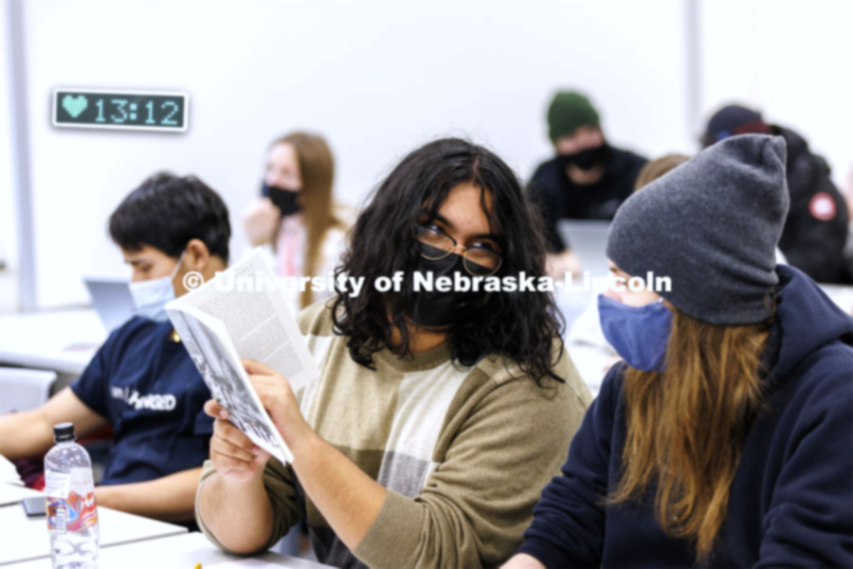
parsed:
13:12
